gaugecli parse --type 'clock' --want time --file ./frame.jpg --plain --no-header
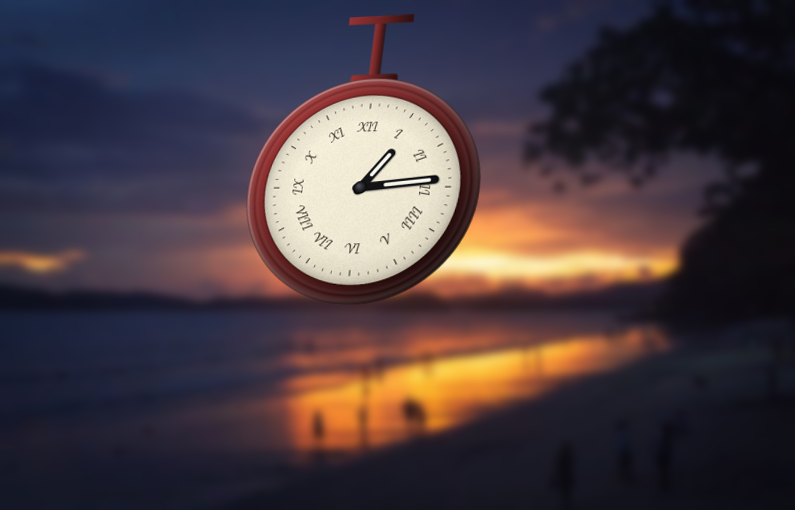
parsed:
1:14
